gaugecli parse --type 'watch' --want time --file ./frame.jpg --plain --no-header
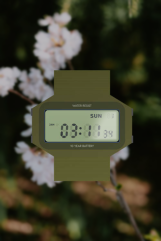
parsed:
3:11:34
